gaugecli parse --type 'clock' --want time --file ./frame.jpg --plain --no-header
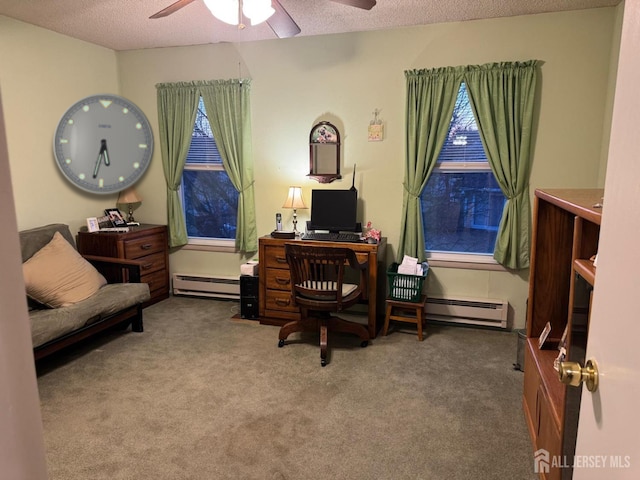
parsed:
5:32
